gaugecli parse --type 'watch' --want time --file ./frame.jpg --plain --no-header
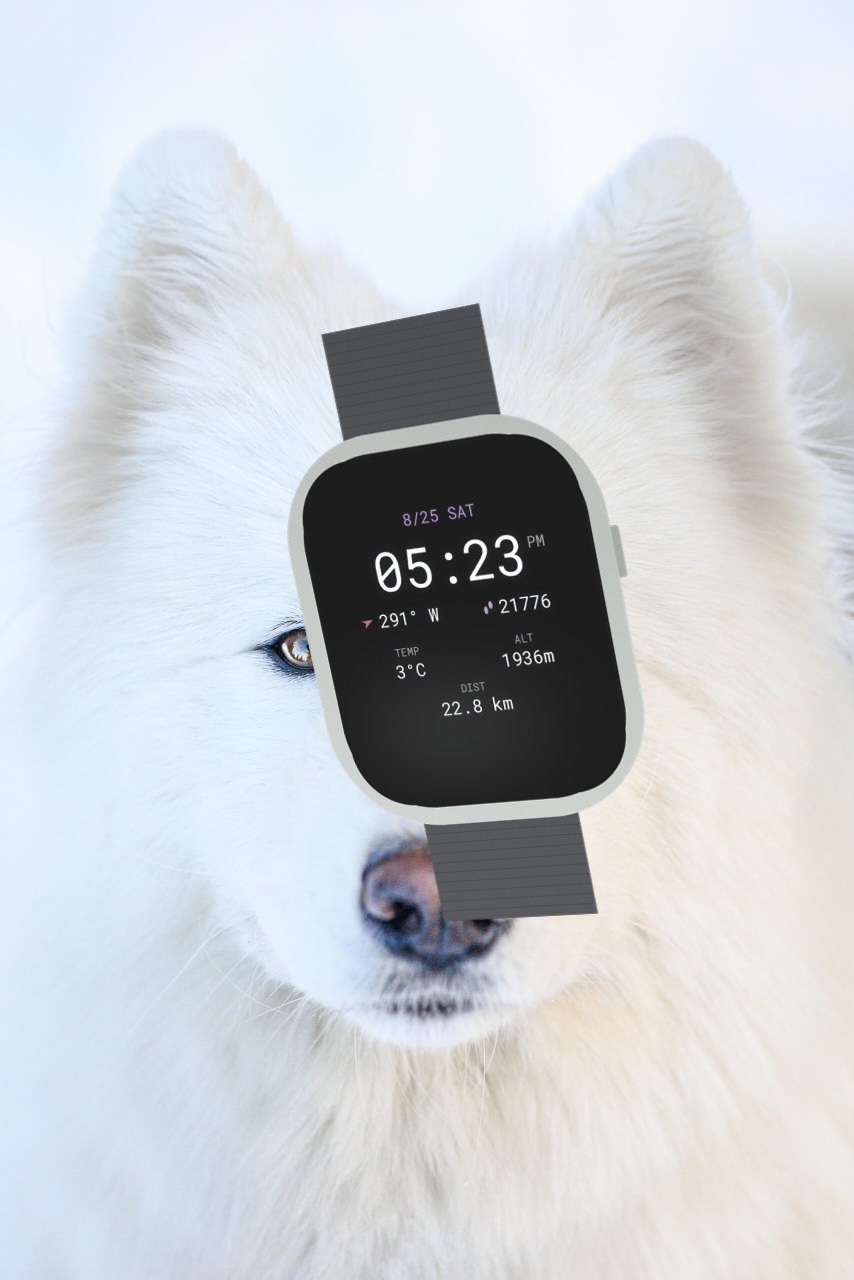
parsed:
5:23
